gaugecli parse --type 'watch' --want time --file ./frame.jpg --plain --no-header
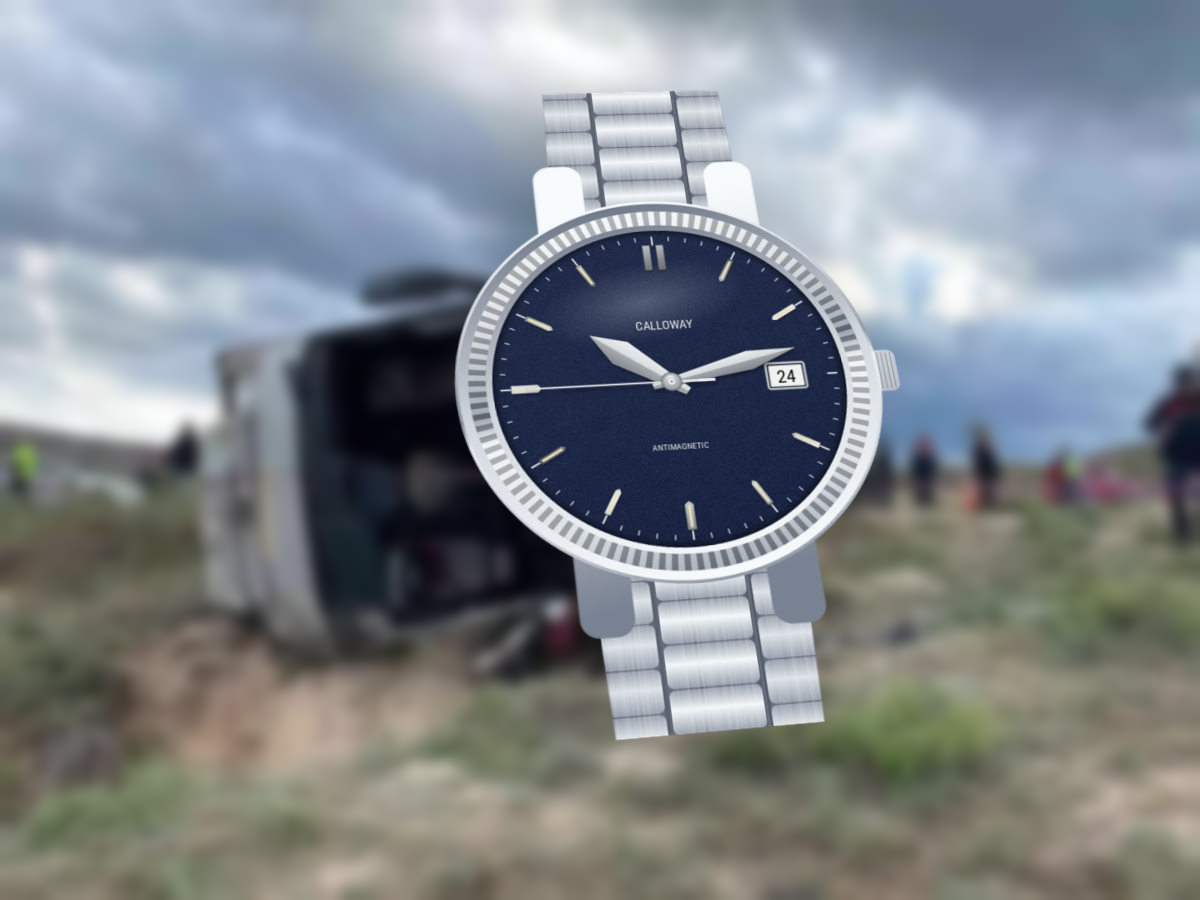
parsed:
10:12:45
